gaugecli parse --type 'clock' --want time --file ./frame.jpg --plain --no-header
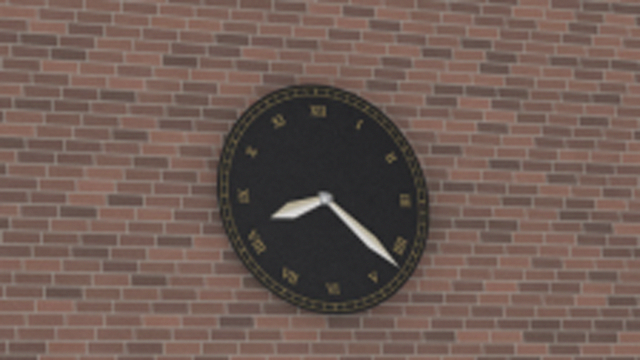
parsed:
8:22
